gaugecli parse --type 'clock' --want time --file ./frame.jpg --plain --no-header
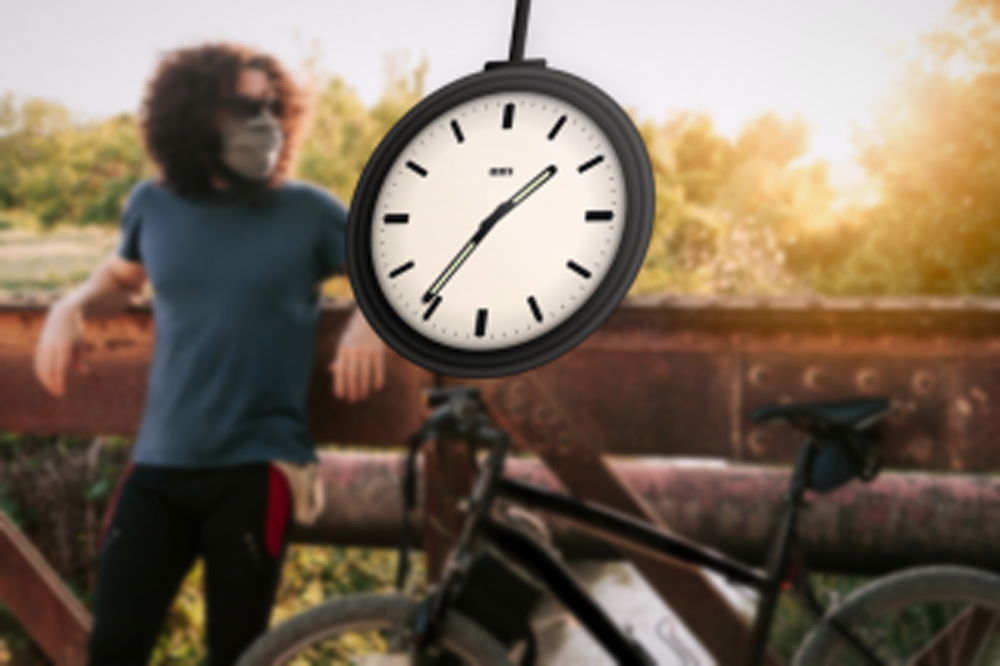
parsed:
1:36
